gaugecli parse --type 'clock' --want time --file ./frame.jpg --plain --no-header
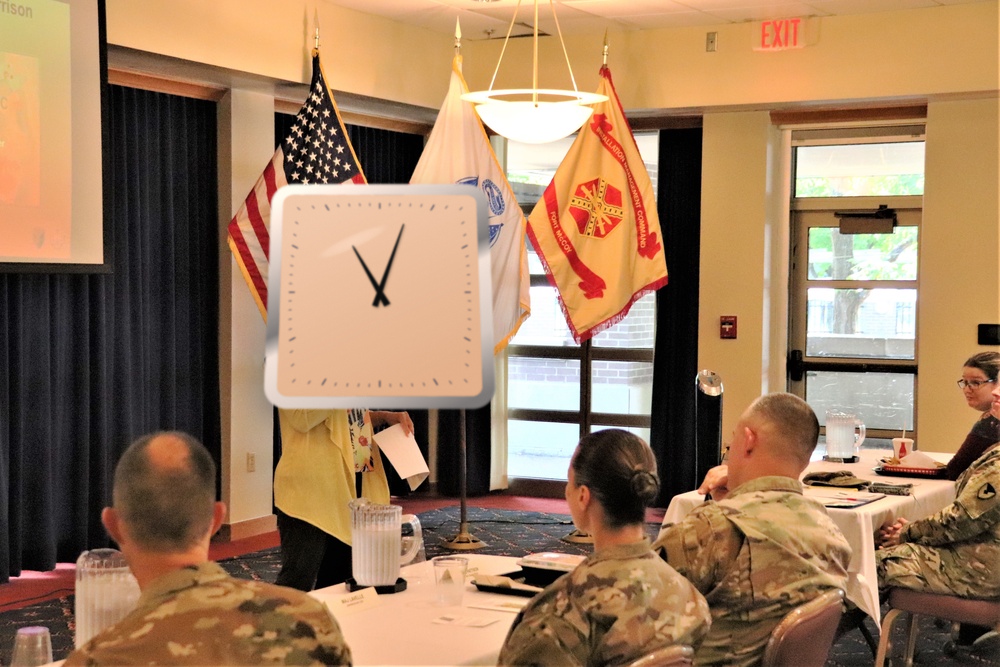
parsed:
11:03
